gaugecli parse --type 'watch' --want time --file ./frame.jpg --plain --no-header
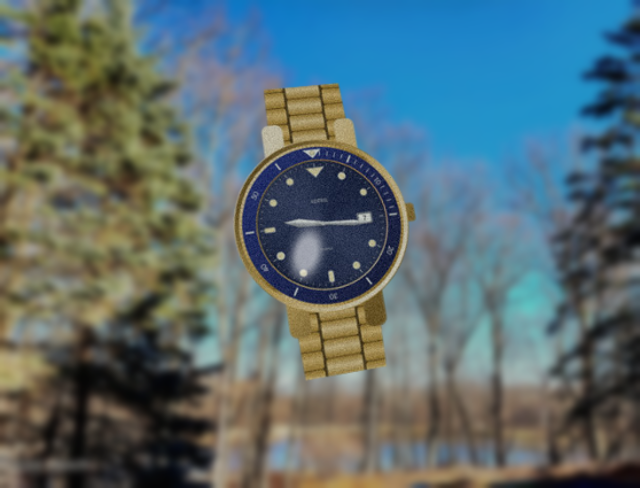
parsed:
9:16
